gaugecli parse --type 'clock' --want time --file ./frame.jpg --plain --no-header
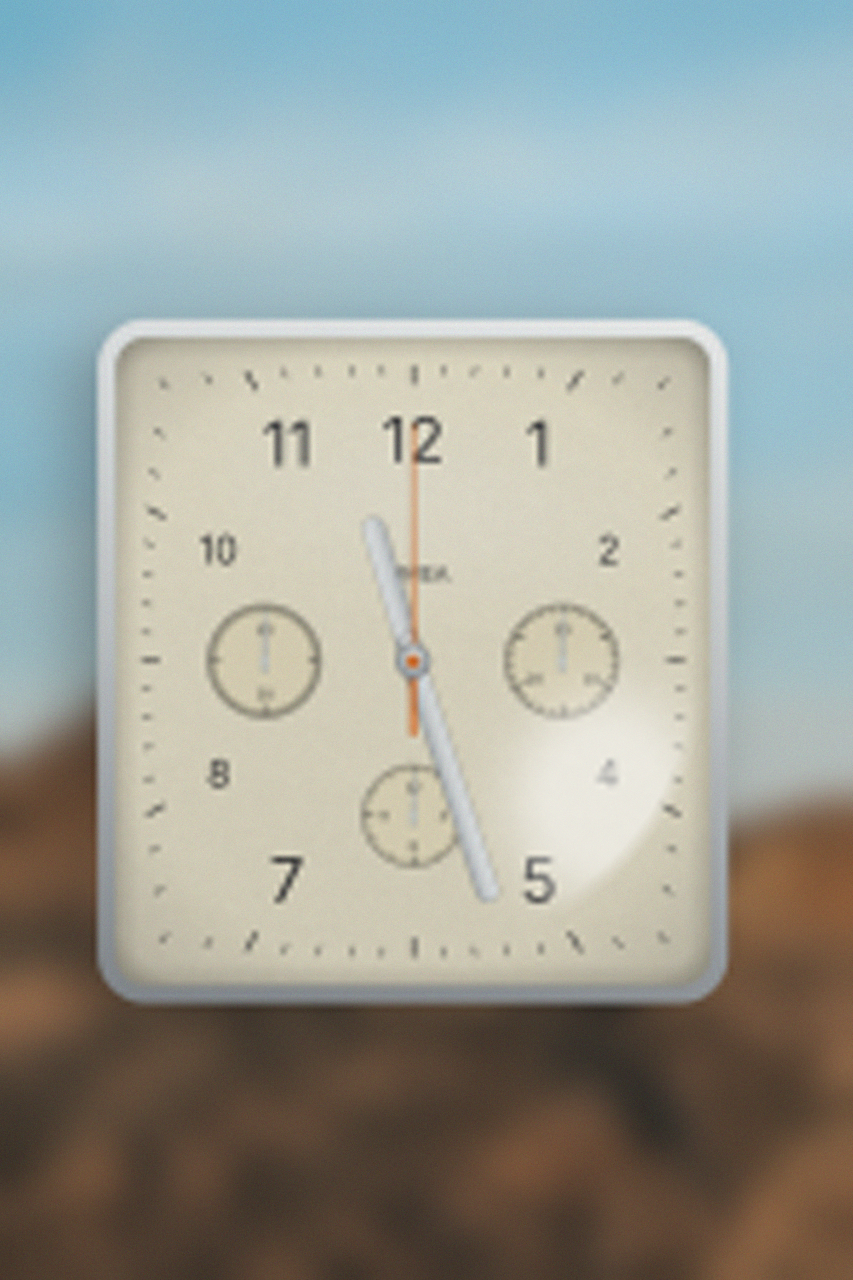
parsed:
11:27
